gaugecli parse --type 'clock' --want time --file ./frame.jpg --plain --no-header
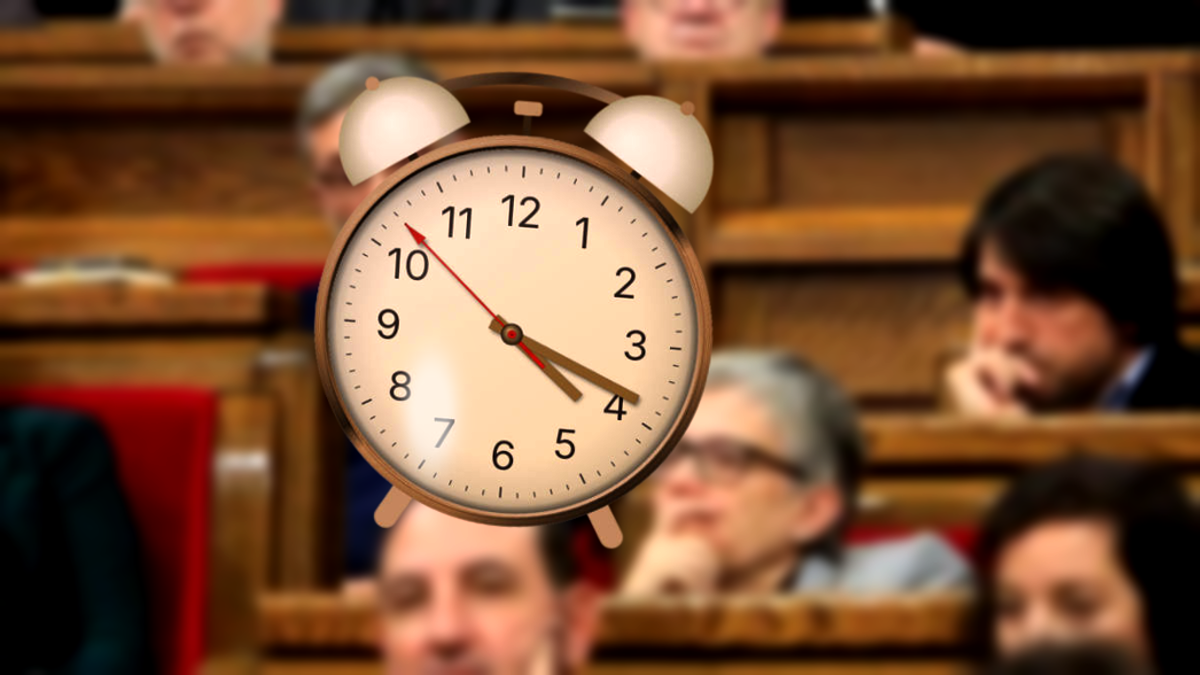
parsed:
4:18:52
